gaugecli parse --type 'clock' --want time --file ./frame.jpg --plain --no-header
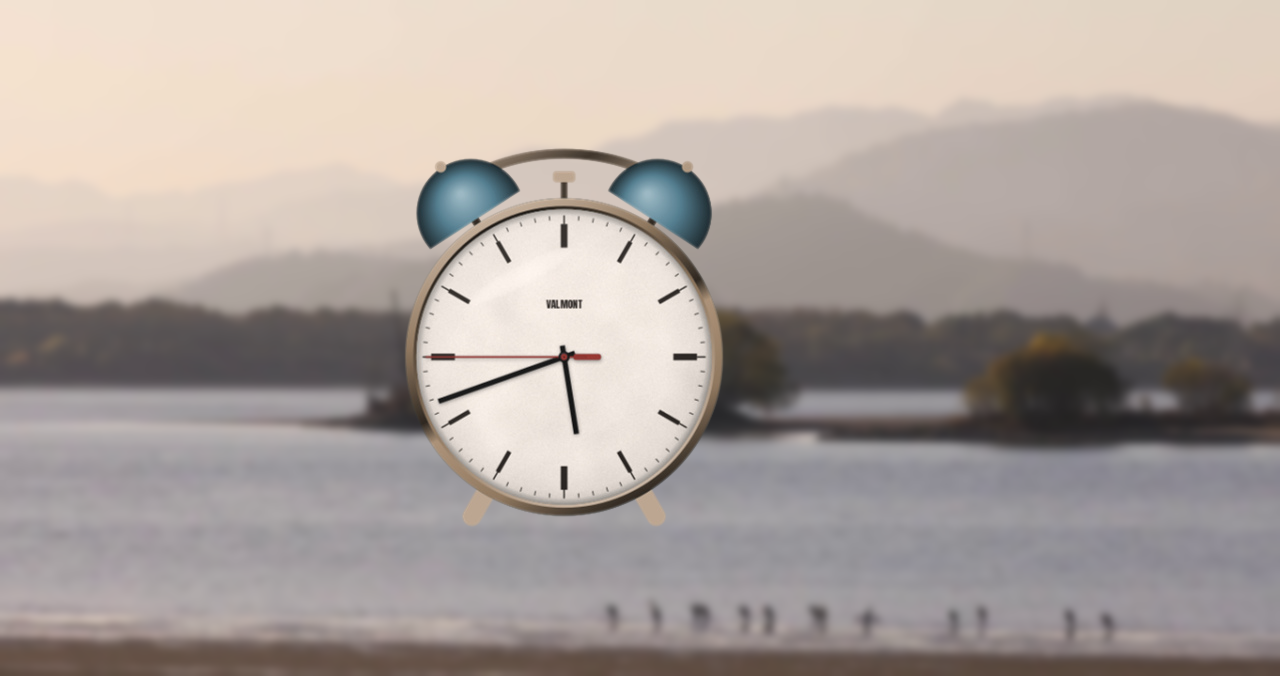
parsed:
5:41:45
